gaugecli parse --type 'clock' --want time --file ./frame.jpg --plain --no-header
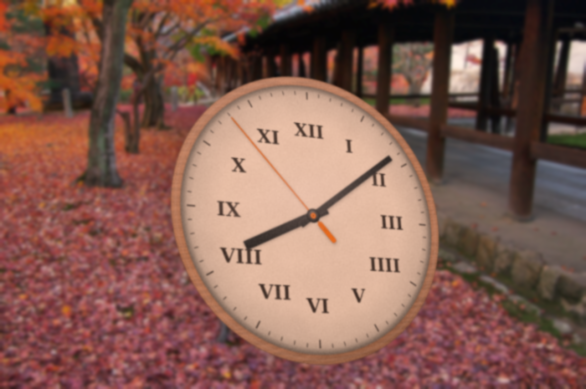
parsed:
8:08:53
